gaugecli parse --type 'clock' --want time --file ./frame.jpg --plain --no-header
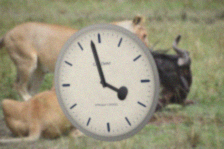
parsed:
3:58
